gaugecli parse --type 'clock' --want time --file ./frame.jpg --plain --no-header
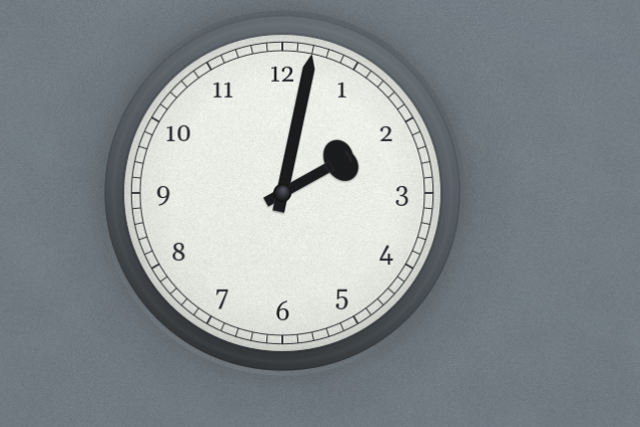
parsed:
2:02
